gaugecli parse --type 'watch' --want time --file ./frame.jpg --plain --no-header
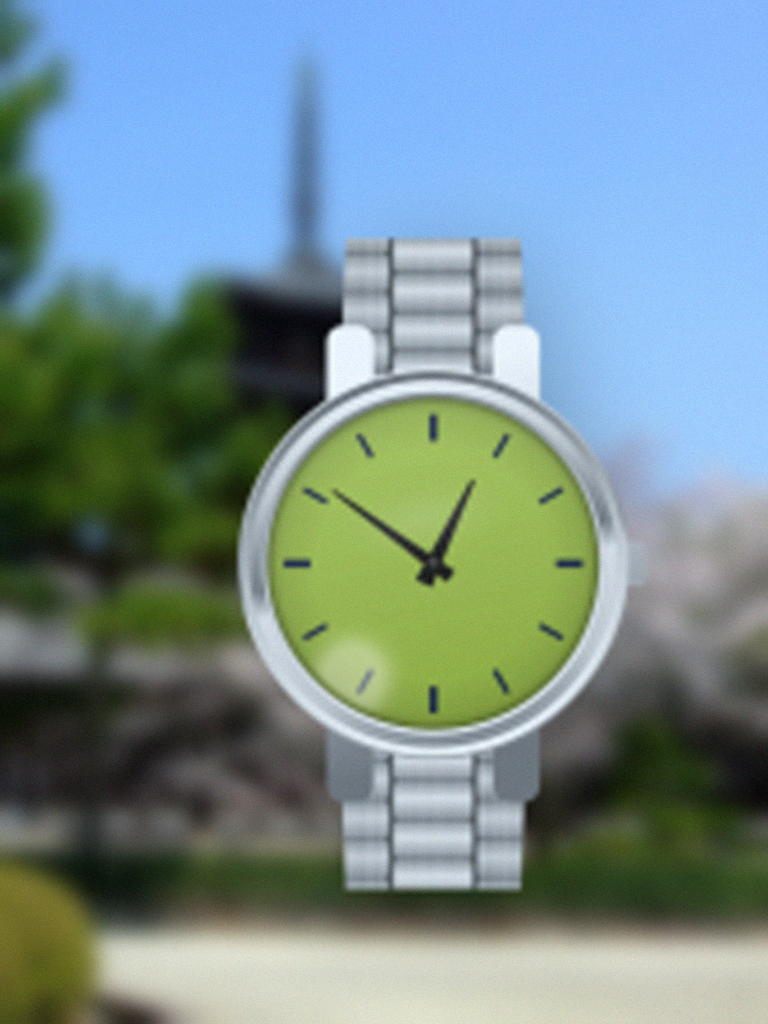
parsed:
12:51
